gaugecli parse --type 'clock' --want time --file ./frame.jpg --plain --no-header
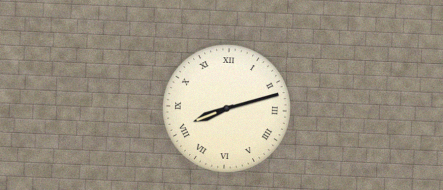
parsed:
8:12
